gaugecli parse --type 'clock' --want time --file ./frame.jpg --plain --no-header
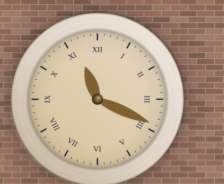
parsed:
11:19
